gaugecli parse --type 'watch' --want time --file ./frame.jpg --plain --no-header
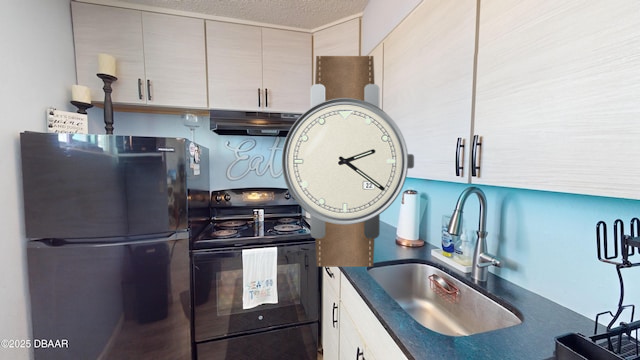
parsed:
2:21
